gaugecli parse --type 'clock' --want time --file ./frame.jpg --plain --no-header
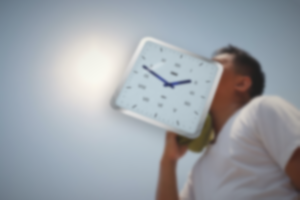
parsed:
1:48
